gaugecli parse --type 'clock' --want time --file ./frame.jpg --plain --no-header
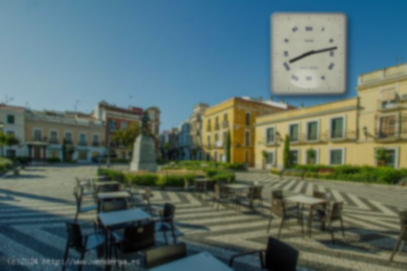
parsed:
8:13
